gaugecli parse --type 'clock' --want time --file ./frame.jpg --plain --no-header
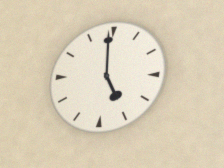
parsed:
4:59
